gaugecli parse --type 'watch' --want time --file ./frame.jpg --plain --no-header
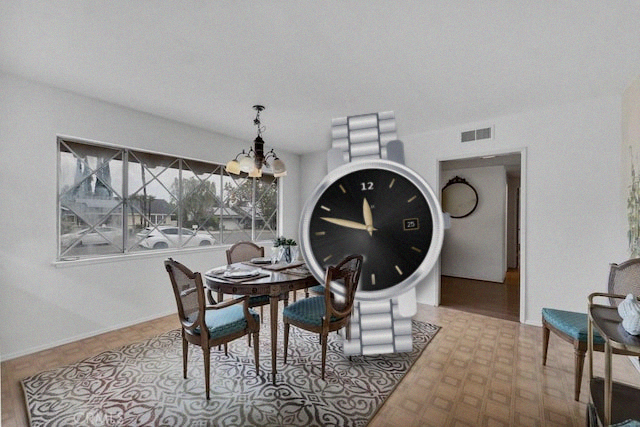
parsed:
11:48
